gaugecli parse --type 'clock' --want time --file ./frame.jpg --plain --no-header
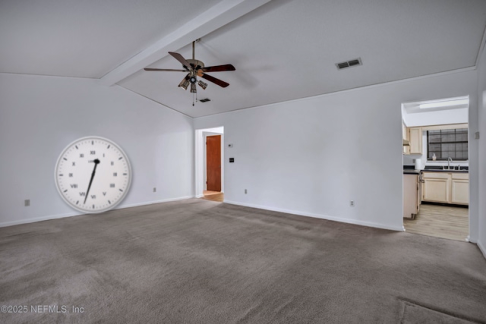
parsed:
12:33
